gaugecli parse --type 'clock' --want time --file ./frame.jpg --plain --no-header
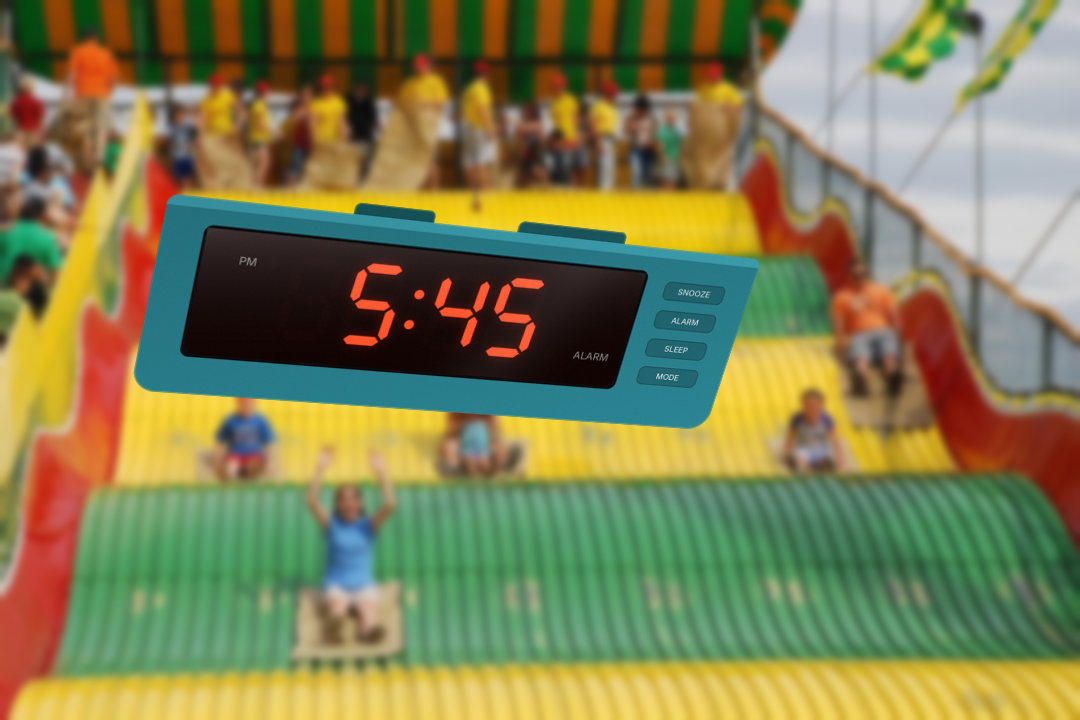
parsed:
5:45
